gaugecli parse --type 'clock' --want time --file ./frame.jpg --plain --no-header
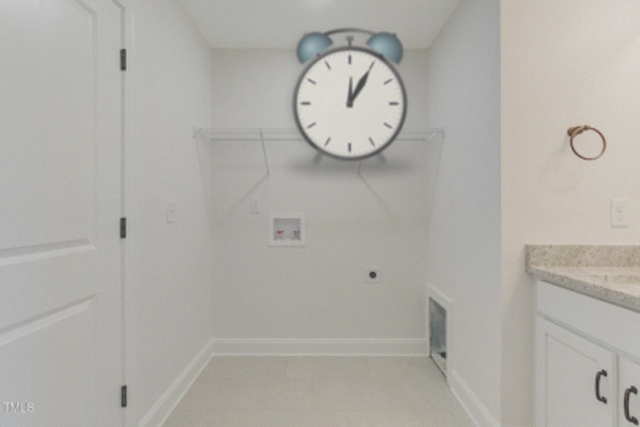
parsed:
12:05
